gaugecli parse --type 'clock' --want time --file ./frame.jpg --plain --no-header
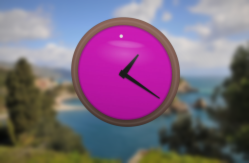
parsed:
1:21
